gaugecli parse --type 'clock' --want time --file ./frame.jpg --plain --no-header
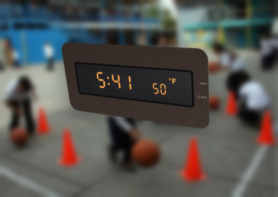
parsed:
5:41
